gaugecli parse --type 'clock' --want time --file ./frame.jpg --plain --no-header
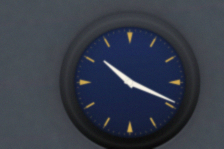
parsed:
10:19
